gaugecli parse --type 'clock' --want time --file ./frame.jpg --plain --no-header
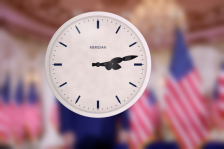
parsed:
3:13
